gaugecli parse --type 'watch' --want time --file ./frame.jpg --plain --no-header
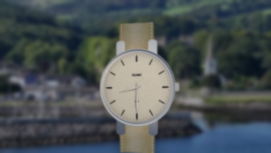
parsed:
8:30
